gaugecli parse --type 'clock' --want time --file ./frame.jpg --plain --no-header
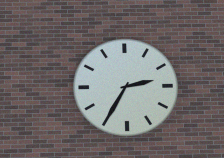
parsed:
2:35
